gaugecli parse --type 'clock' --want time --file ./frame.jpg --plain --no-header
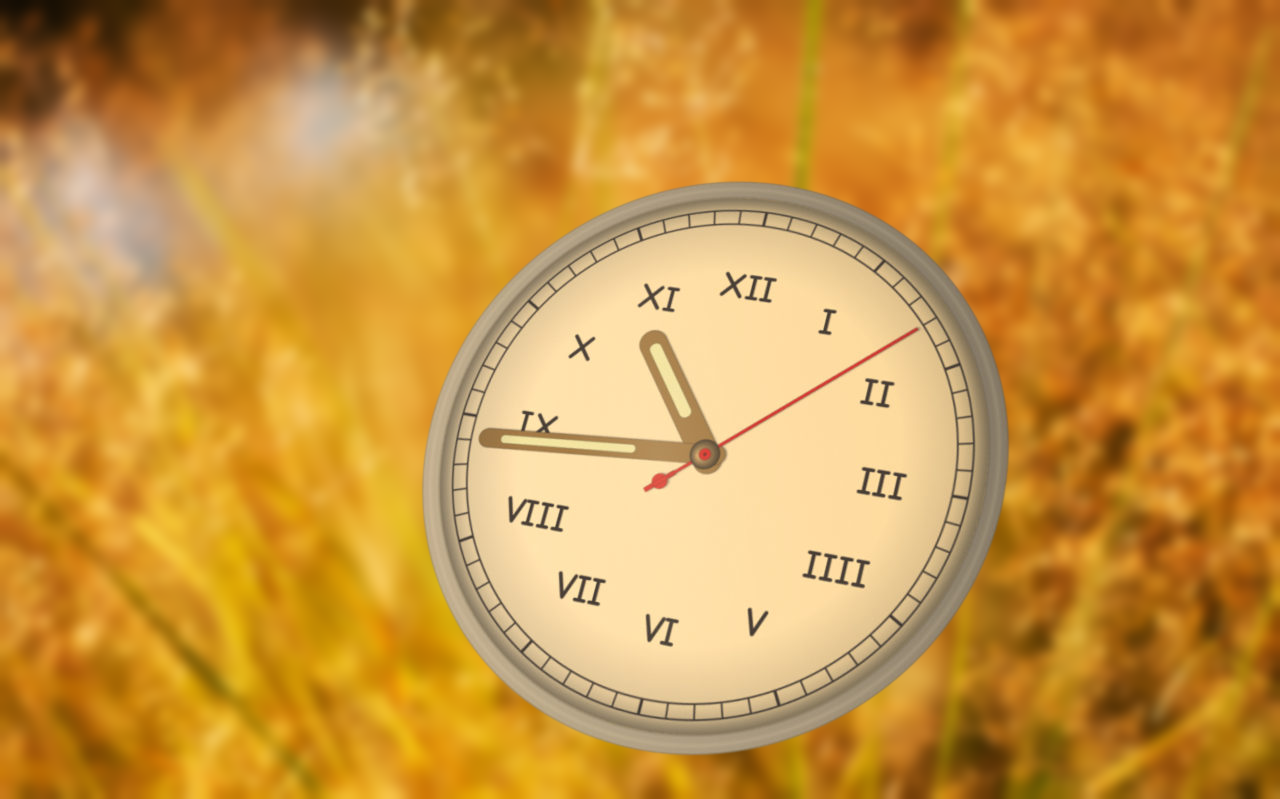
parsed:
10:44:08
